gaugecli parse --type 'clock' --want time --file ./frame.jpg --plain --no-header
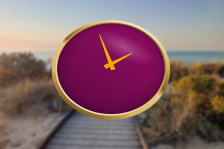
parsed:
1:57
